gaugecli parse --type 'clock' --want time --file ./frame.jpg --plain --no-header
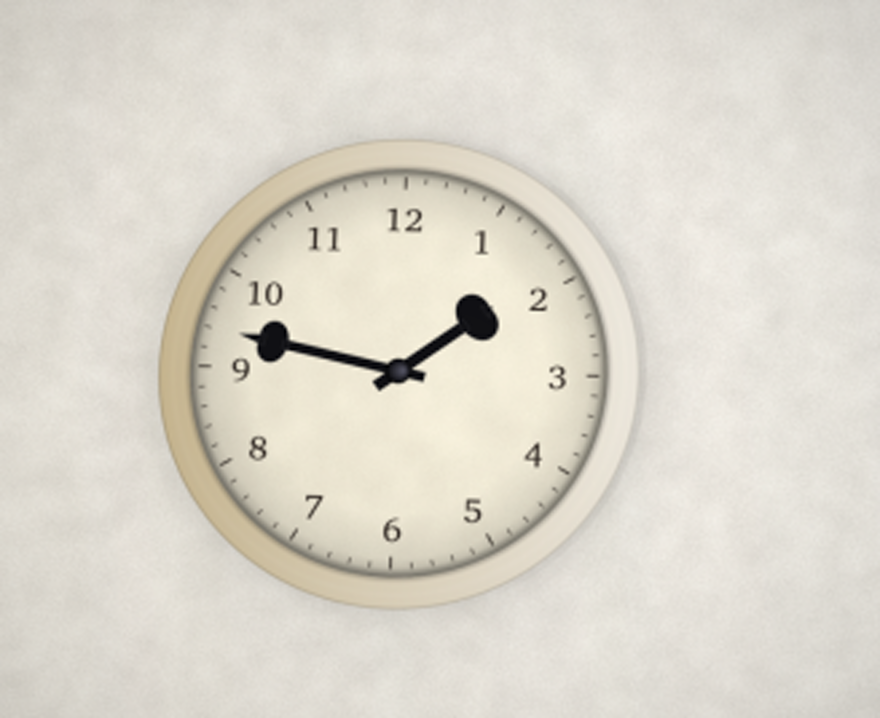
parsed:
1:47
